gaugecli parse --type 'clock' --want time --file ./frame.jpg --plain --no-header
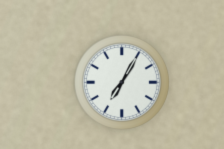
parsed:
7:05
